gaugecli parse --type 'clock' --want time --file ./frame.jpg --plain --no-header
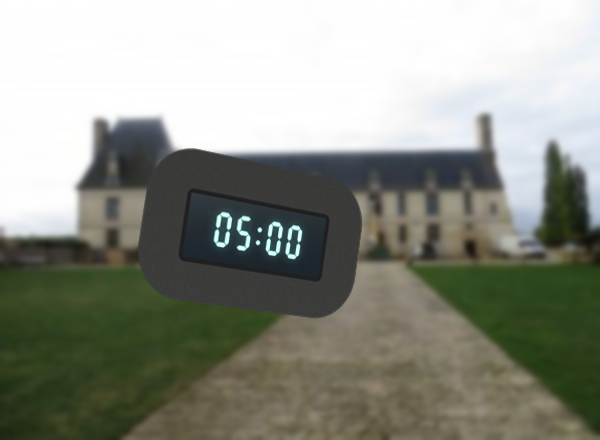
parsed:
5:00
